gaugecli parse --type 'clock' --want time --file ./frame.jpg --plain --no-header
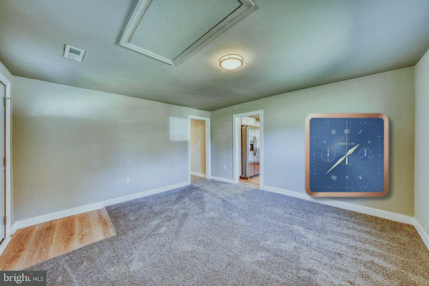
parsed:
1:38
